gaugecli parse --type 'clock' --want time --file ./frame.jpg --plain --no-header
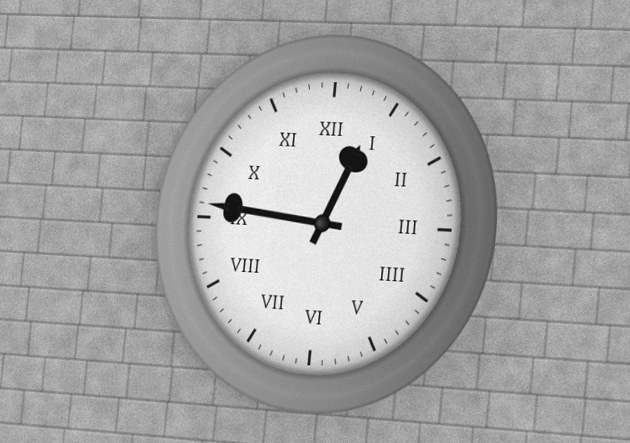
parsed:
12:46
